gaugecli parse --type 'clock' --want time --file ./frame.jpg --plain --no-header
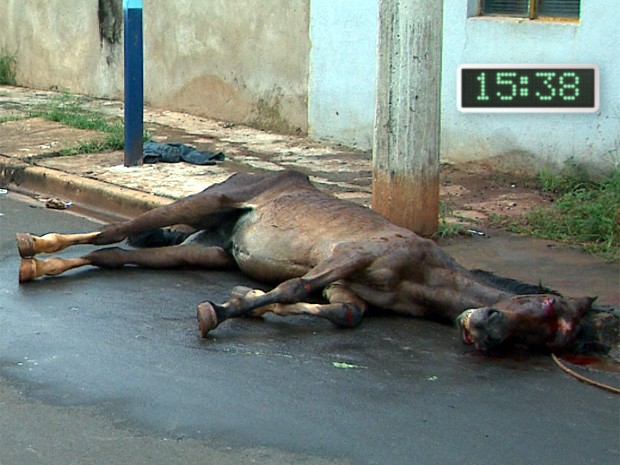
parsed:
15:38
